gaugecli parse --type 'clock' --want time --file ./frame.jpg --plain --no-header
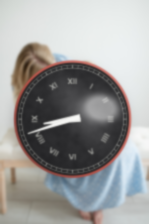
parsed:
8:42
